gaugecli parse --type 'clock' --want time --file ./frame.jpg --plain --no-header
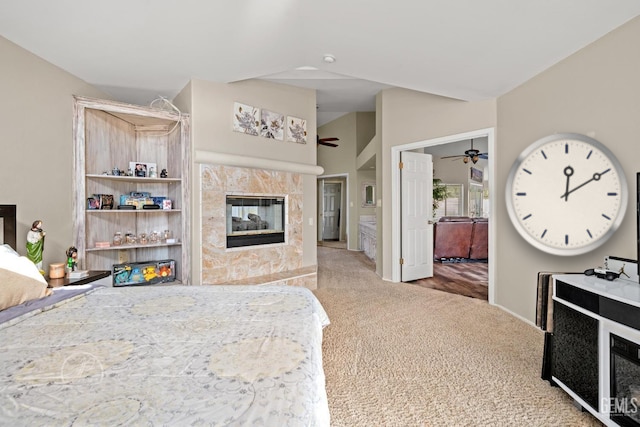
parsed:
12:10
